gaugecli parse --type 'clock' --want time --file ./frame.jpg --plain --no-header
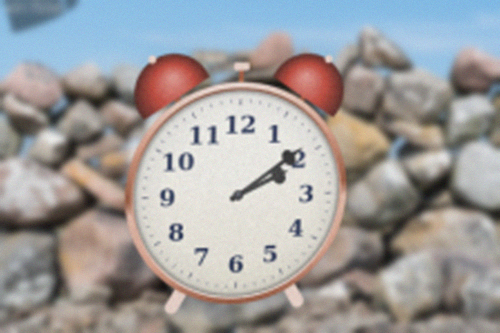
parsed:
2:09
